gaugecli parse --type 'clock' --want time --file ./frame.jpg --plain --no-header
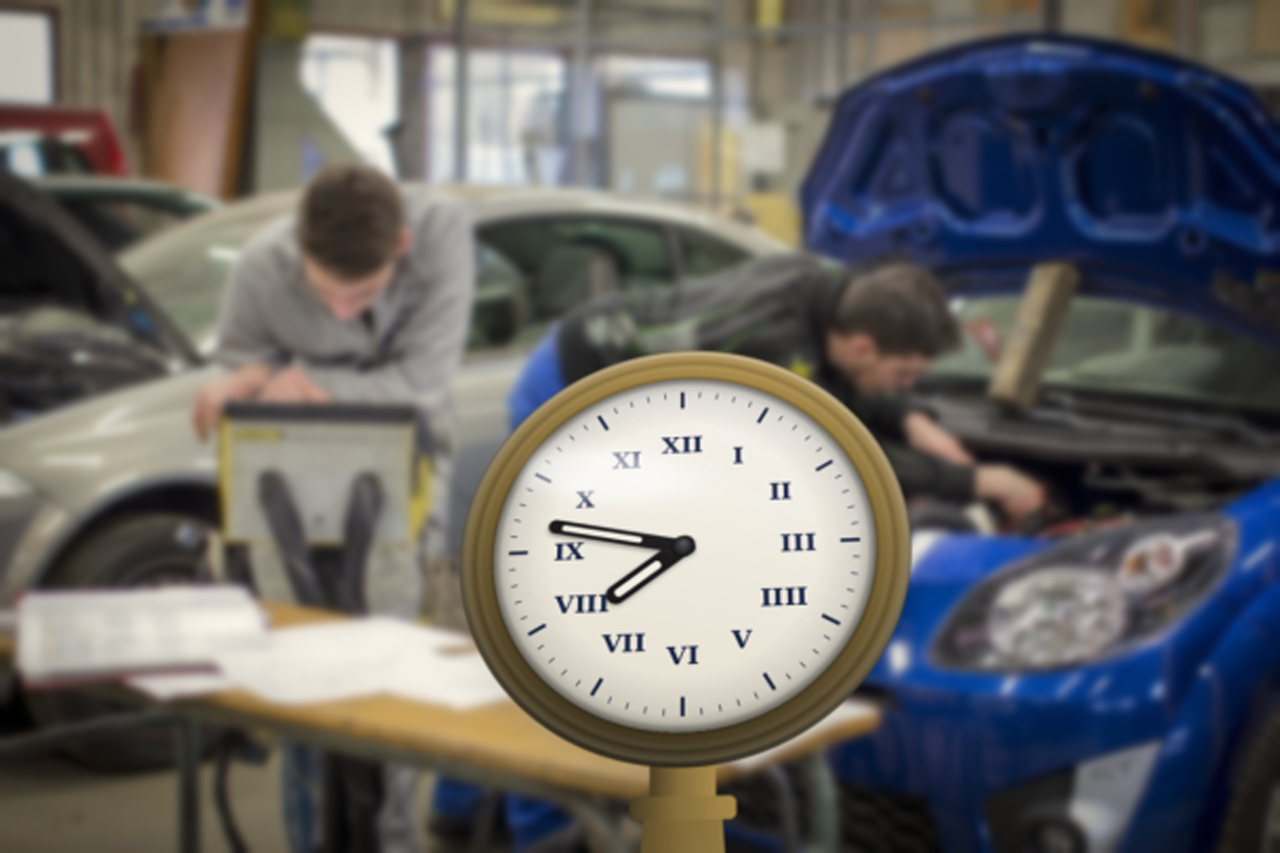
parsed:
7:47
